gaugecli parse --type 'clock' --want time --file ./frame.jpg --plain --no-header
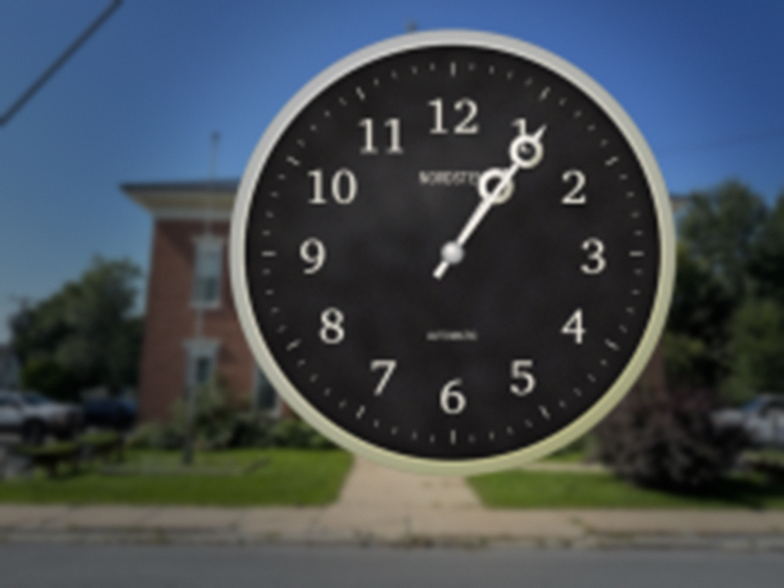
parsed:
1:06
